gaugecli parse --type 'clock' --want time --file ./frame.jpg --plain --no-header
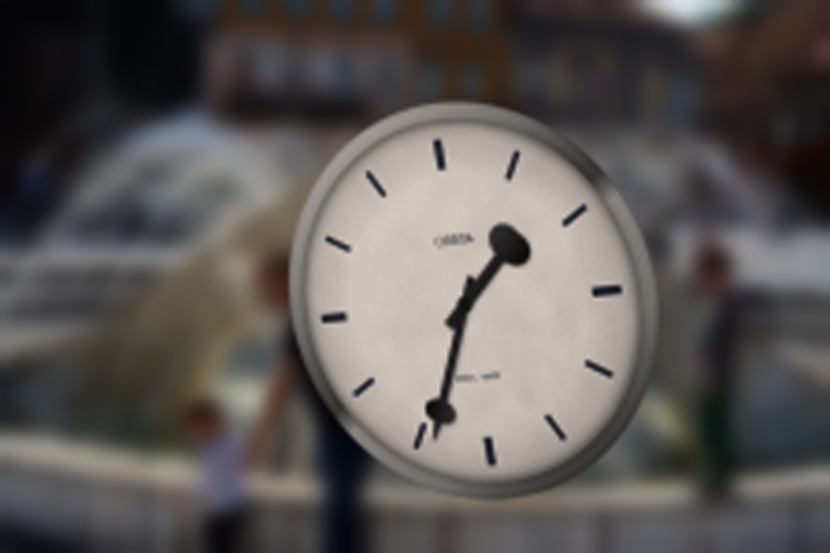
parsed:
1:34
